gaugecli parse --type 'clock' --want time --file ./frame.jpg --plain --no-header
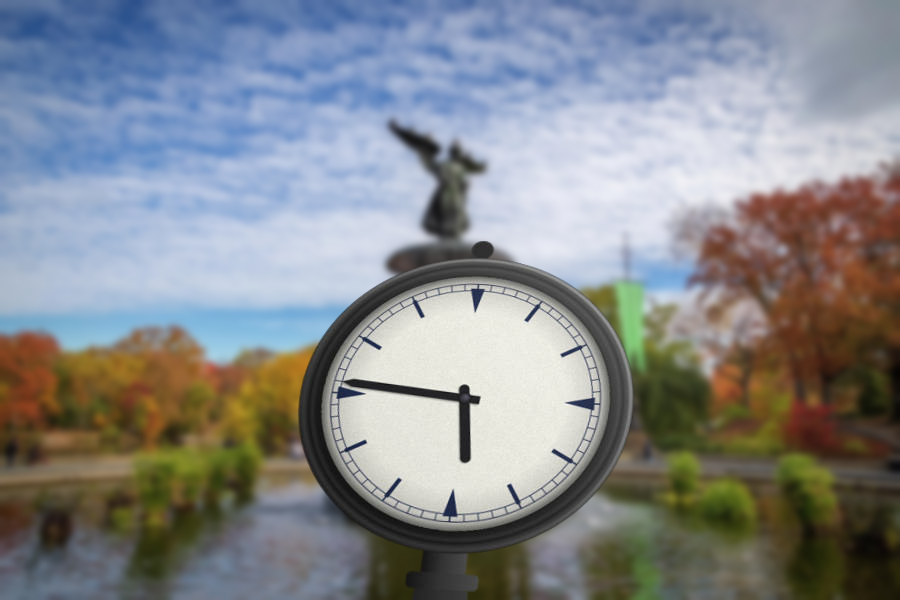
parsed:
5:46
